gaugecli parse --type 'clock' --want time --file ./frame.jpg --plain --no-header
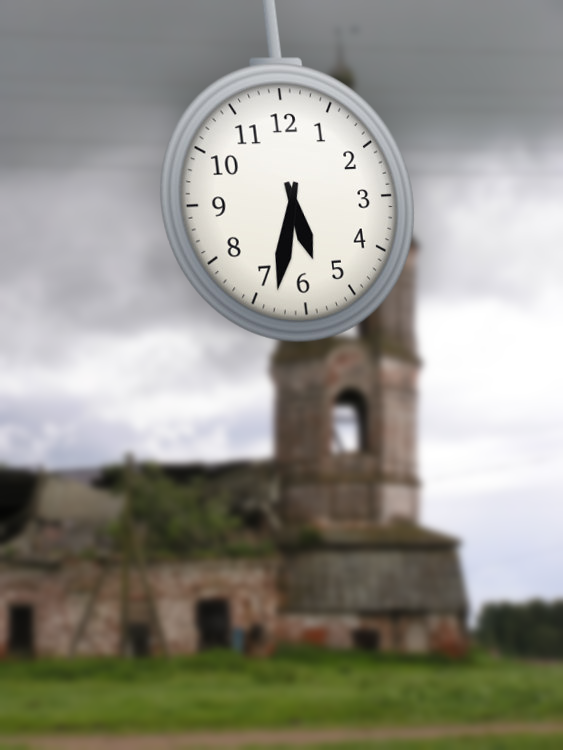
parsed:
5:33
